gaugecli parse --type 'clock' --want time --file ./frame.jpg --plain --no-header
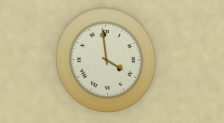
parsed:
3:59
